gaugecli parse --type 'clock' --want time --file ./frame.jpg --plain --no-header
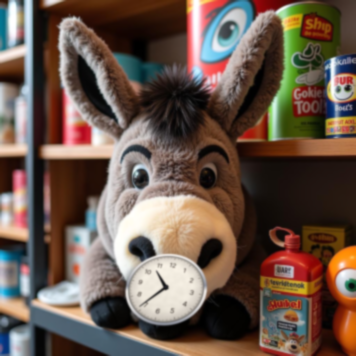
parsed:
10:36
